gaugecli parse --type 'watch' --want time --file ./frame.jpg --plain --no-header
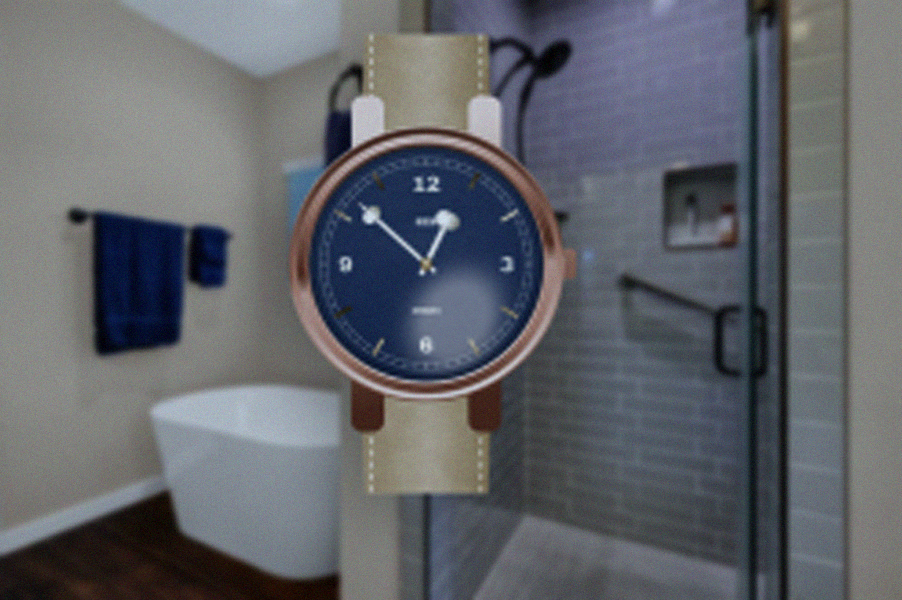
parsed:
12:52
